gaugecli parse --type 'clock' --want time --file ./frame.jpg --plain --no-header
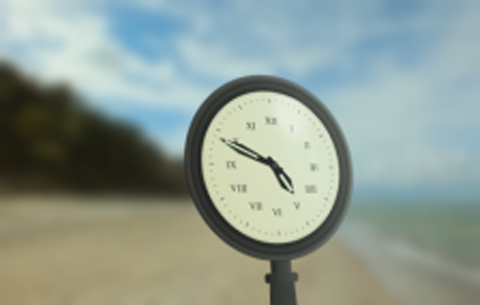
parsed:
4:49
